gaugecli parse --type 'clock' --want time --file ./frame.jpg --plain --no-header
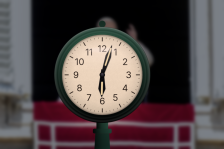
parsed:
6:03
